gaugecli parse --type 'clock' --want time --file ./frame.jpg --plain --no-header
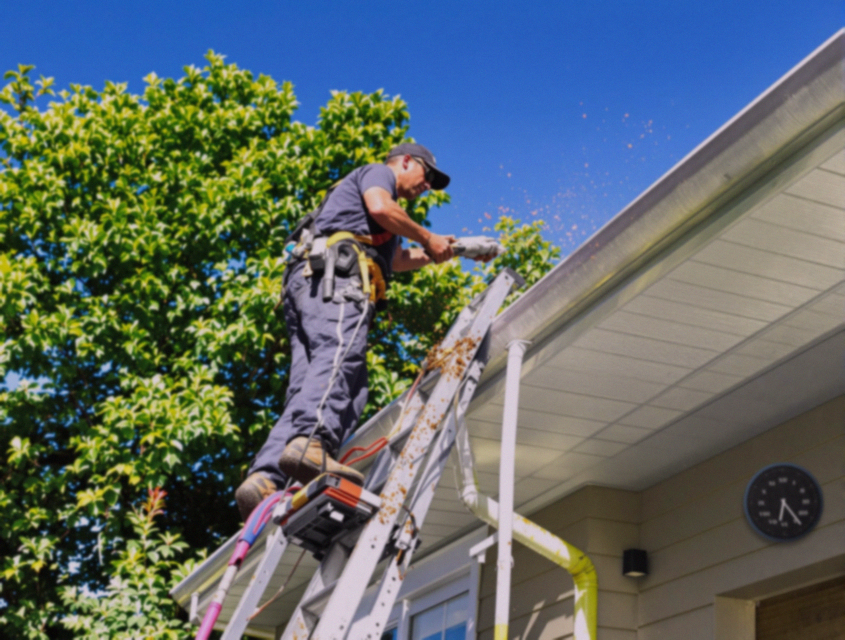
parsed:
6:24
